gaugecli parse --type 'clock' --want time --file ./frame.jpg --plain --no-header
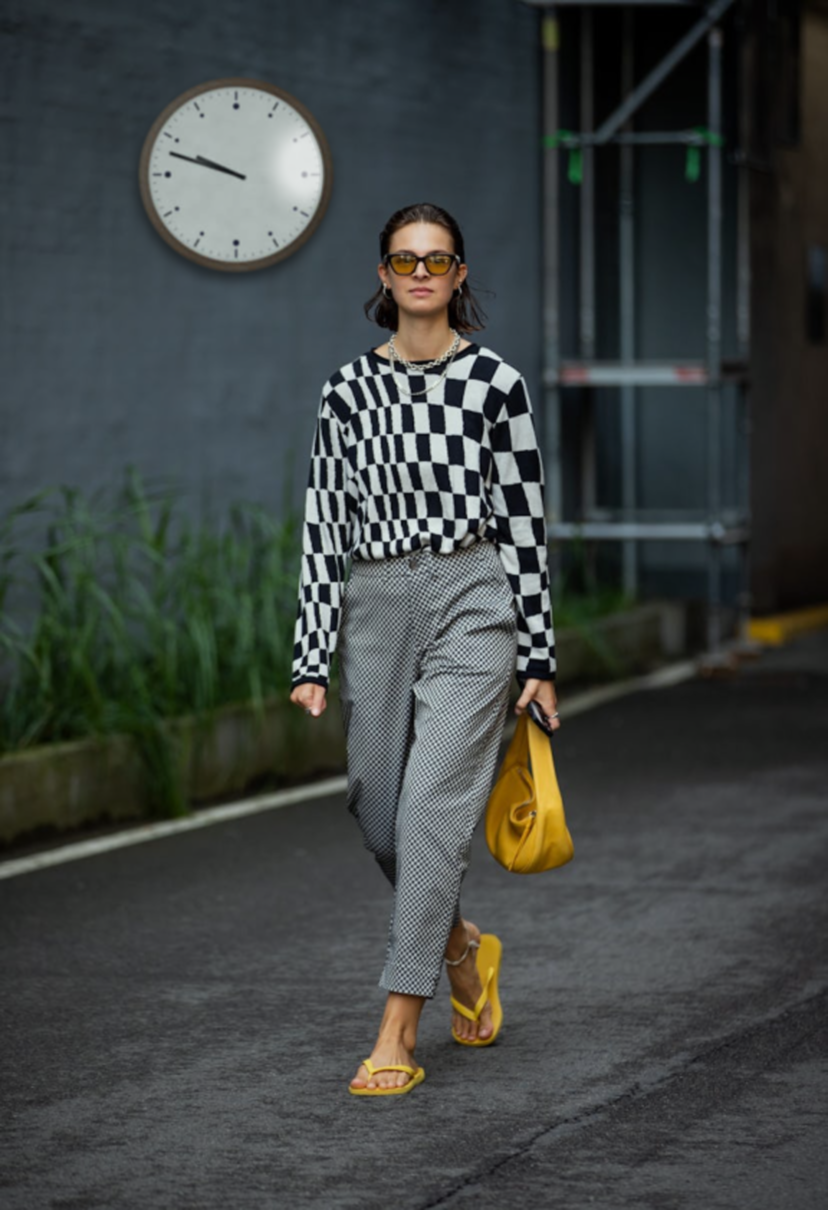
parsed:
9:48
